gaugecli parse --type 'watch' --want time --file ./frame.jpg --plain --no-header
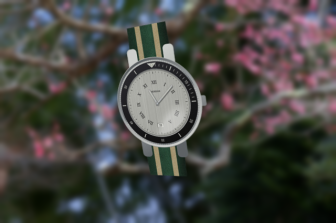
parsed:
11:08
